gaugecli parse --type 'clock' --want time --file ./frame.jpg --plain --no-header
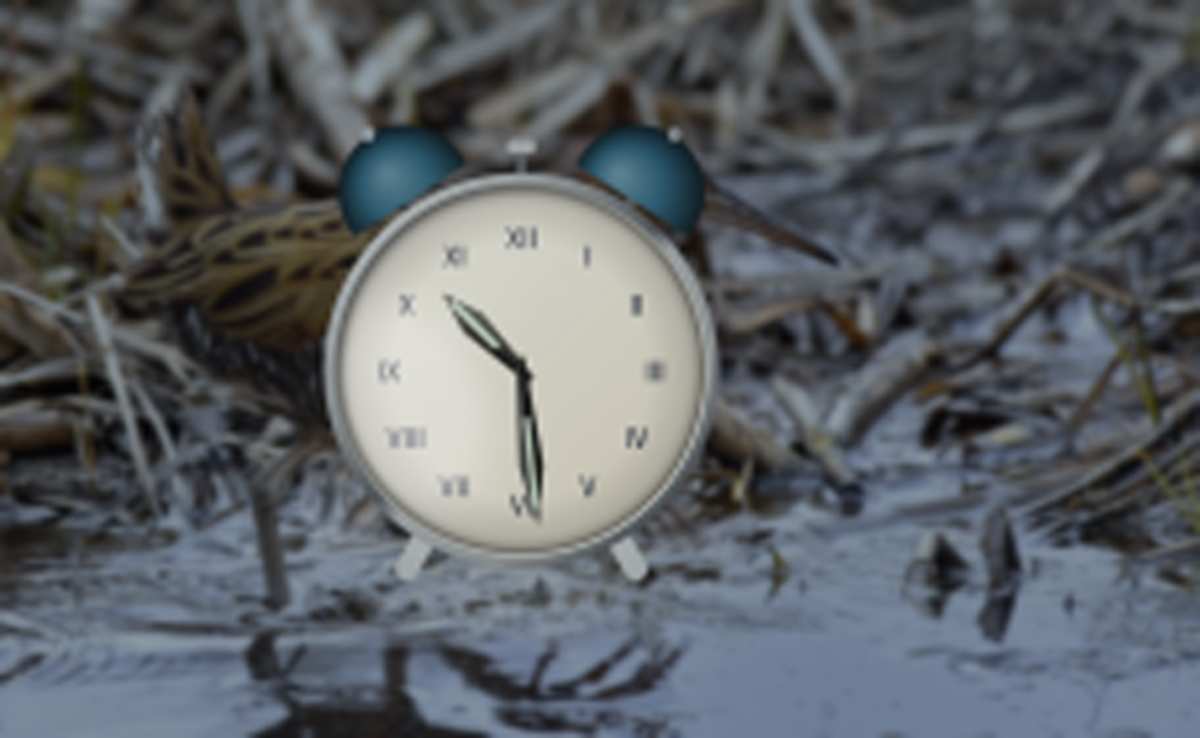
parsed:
10:29
